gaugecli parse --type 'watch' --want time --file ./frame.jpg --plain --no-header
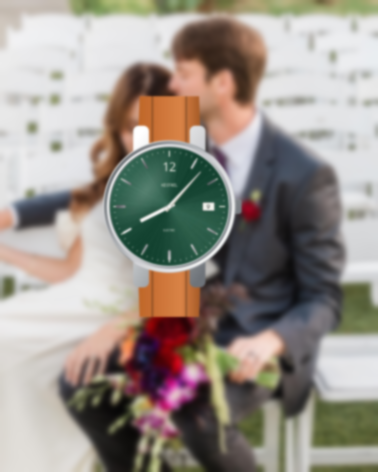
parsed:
8:07
